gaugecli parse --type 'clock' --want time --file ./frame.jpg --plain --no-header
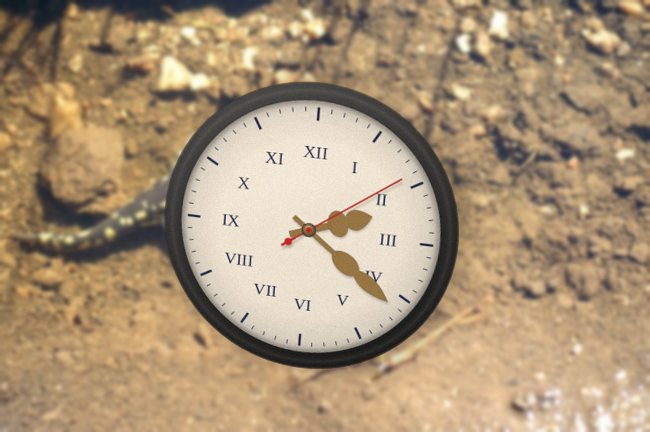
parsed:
2:21:09
